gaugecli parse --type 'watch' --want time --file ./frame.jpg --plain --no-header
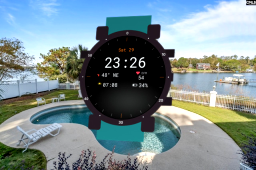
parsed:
23:26
